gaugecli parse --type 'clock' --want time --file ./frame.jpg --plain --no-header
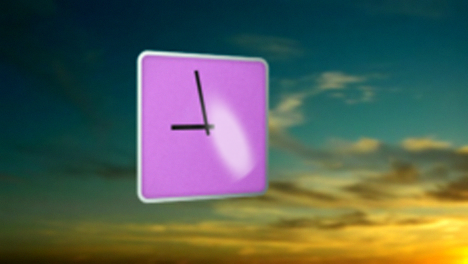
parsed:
8:58
